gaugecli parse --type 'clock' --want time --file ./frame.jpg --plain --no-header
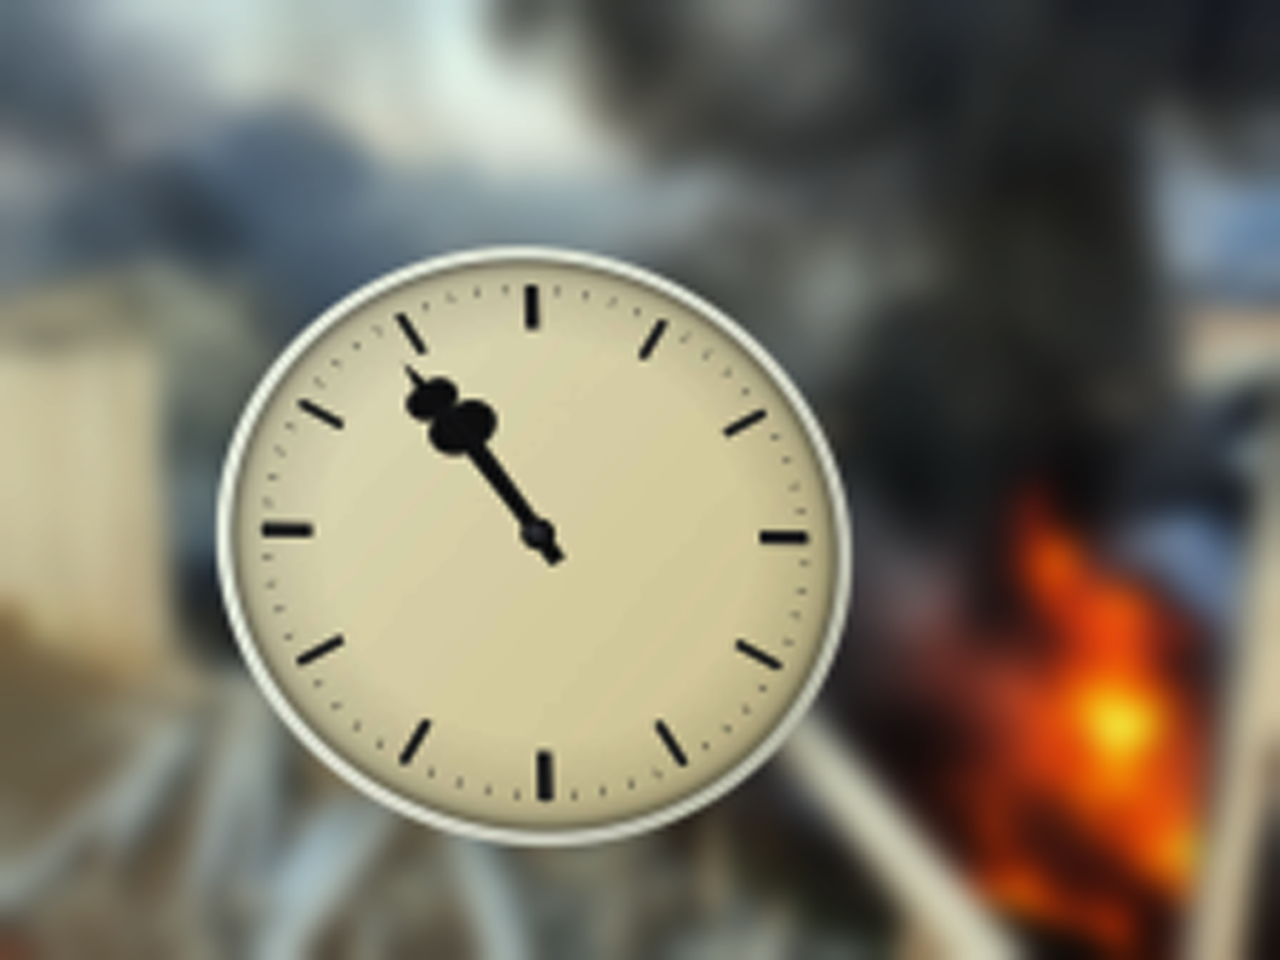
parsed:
10:54
